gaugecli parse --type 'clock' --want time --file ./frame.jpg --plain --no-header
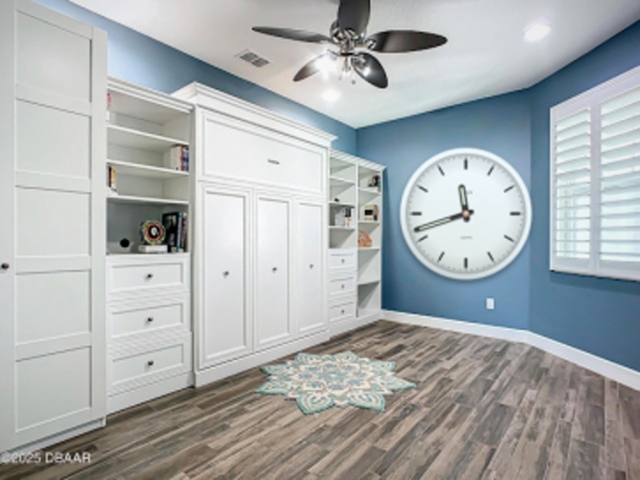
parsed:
11:42
